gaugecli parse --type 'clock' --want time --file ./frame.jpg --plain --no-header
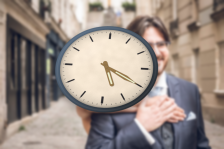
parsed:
5:20
